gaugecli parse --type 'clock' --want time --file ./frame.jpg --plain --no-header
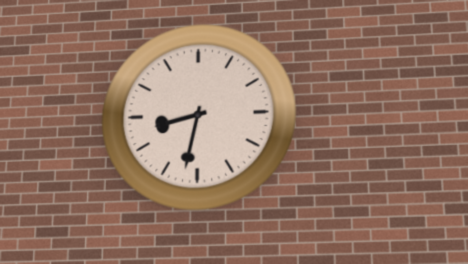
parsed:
8:32
